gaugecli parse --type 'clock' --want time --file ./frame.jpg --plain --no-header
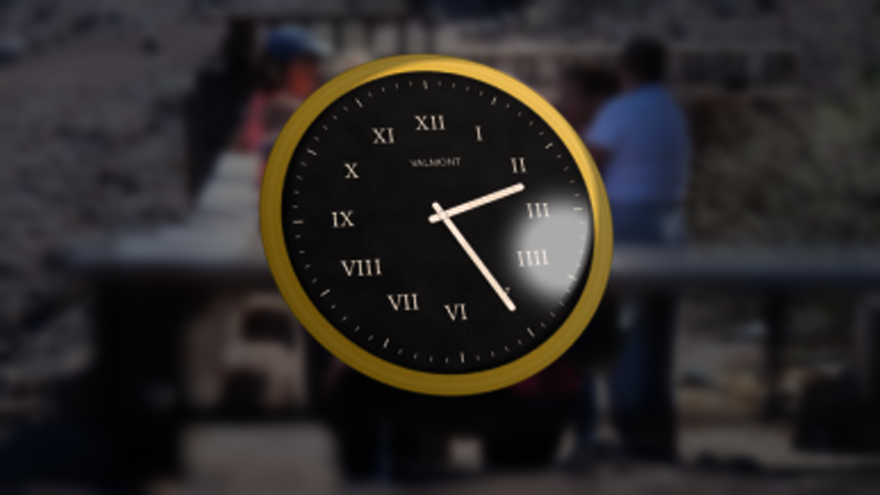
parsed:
2:25
